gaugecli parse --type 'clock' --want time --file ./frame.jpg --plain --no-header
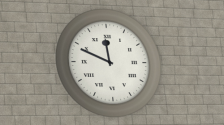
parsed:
11:49
